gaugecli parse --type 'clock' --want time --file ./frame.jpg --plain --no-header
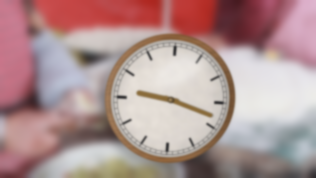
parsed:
9:18
